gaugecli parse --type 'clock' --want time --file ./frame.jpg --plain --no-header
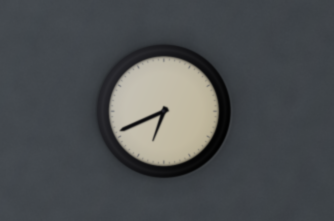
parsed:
6:41
